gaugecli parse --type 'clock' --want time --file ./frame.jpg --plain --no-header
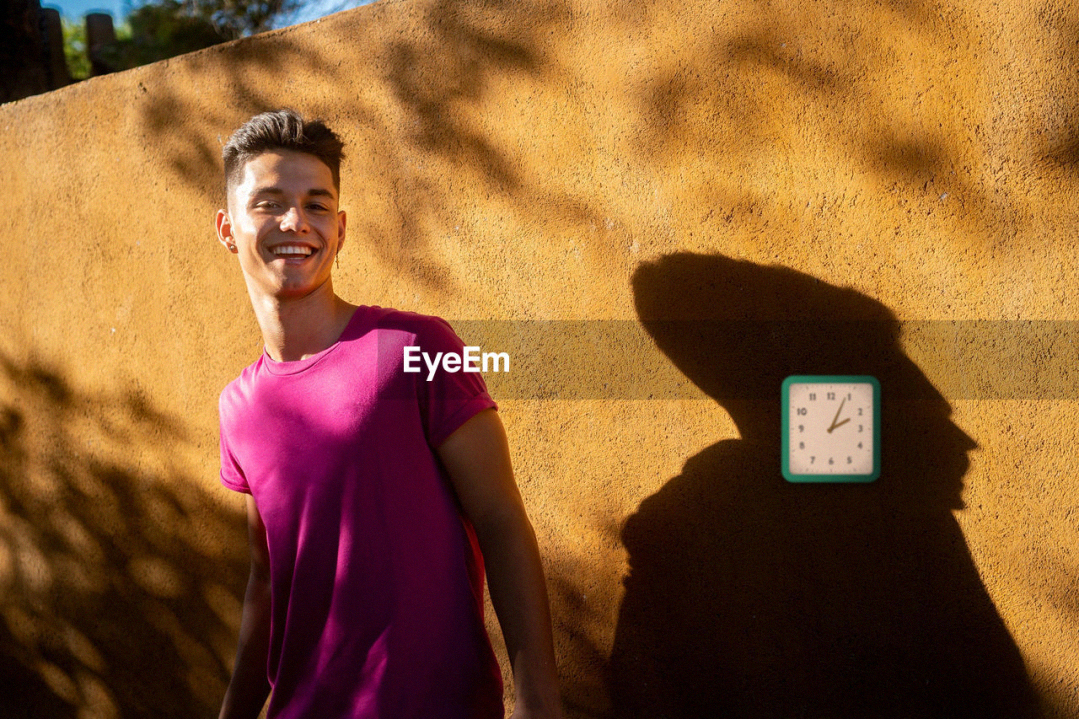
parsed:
2:04
